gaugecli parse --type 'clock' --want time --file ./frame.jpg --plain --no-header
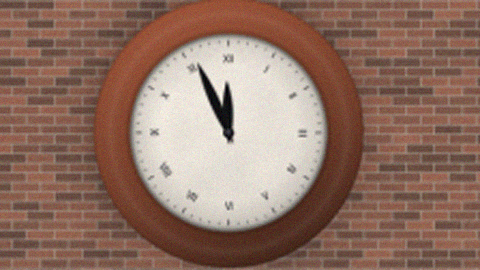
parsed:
11:56
